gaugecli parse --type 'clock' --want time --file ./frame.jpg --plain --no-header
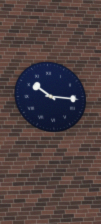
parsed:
10:16
